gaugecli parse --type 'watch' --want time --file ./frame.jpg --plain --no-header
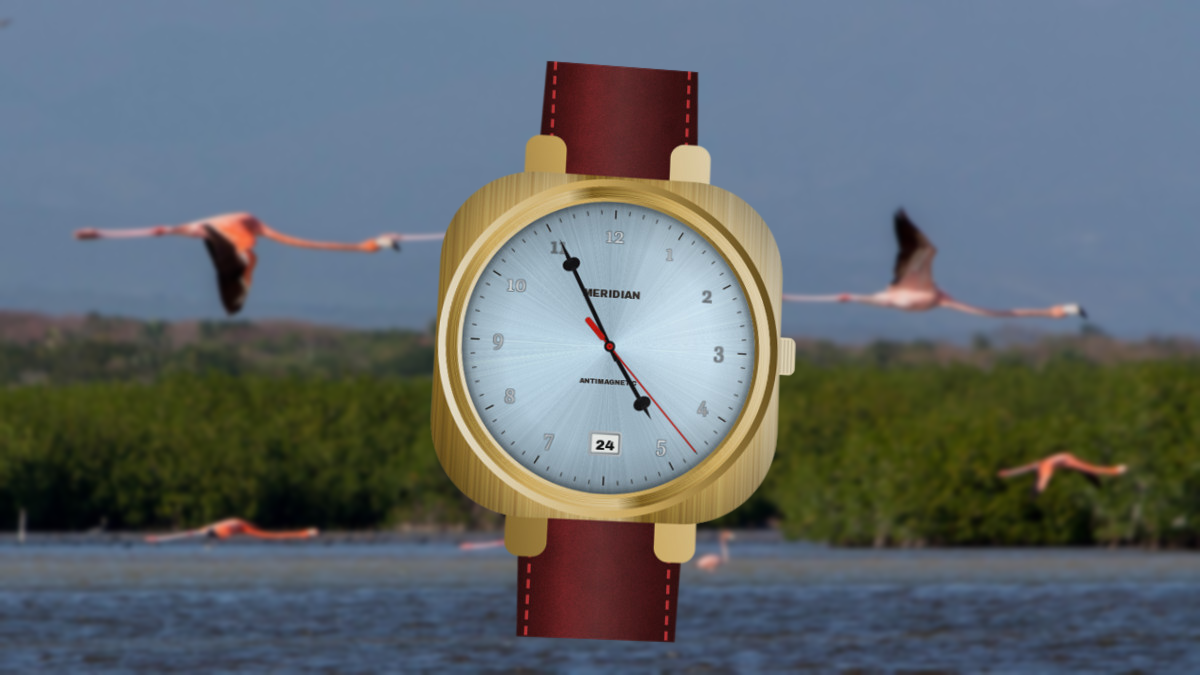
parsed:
4:55:23
